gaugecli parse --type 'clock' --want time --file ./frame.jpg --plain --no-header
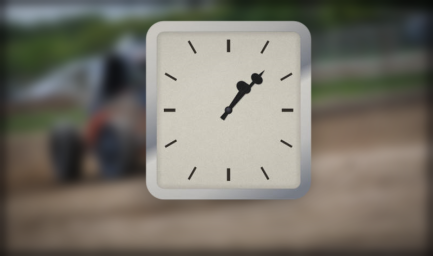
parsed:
1:07
